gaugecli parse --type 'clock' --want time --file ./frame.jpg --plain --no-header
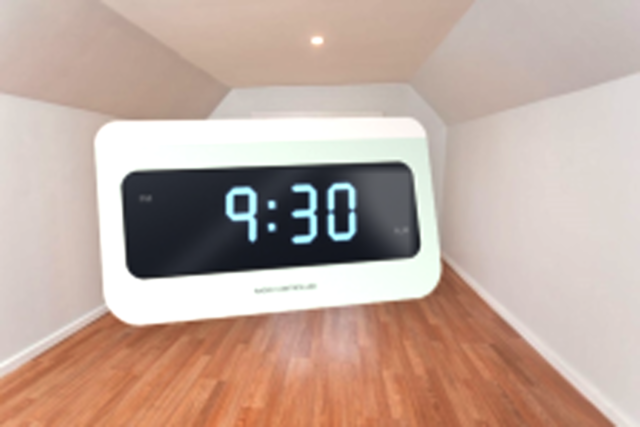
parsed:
9:30
